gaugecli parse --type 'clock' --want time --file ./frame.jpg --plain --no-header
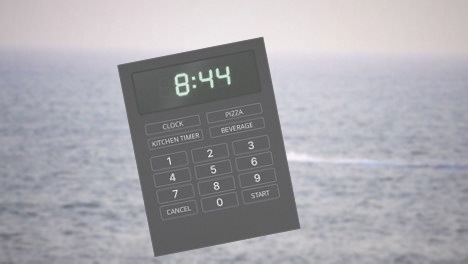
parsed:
8:44
